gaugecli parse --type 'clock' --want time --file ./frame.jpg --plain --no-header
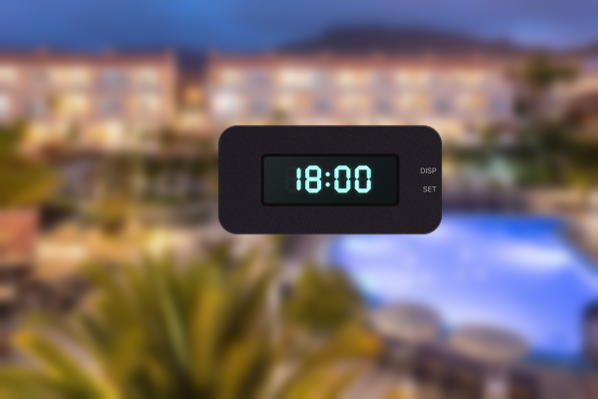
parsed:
18:00
